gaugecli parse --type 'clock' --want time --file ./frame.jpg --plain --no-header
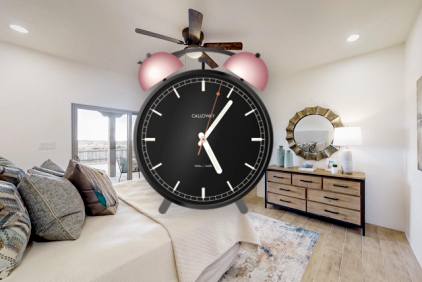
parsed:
5:06:03
